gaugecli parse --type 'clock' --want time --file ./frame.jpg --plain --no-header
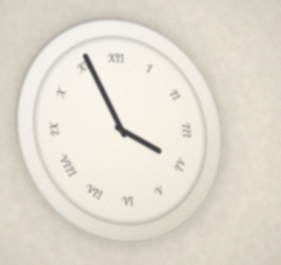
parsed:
3:56
